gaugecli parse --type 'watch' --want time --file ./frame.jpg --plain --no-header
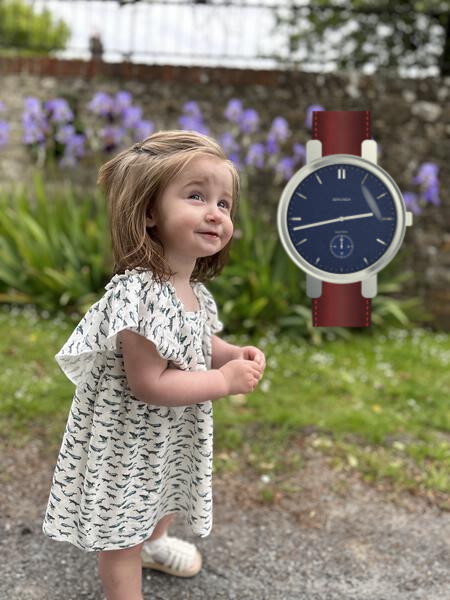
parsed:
2:43
